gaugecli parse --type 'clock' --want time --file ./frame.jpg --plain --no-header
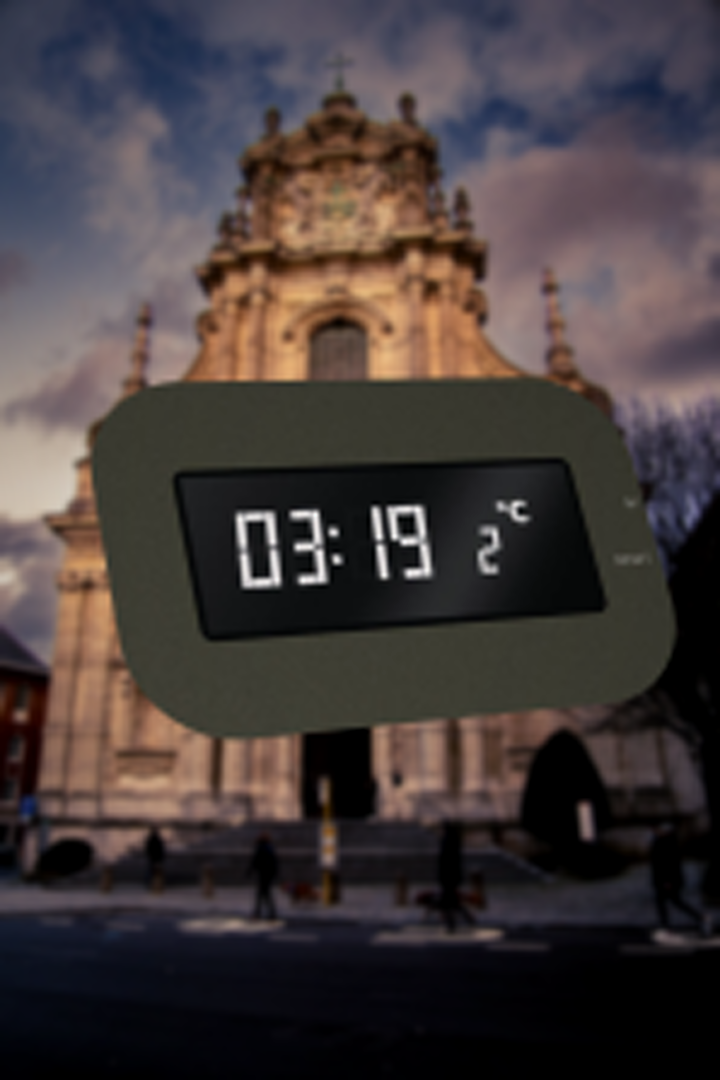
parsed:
3:19
